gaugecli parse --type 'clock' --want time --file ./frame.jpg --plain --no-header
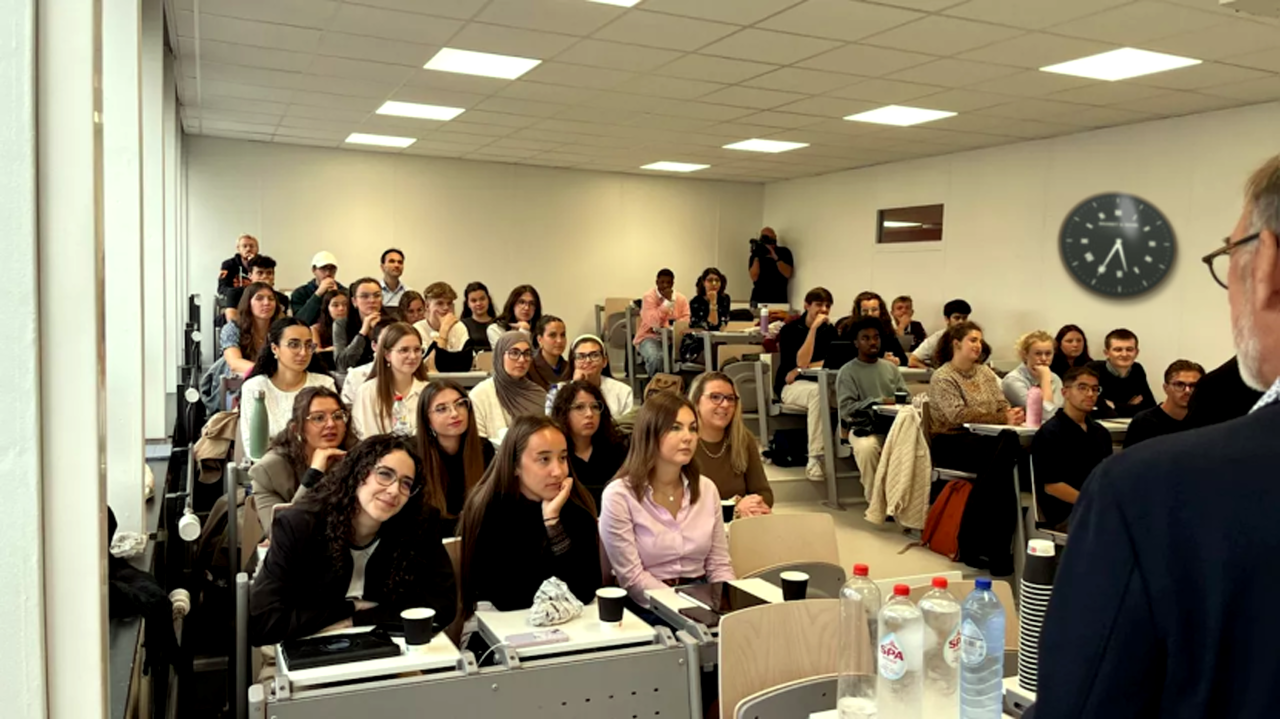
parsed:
5:35
